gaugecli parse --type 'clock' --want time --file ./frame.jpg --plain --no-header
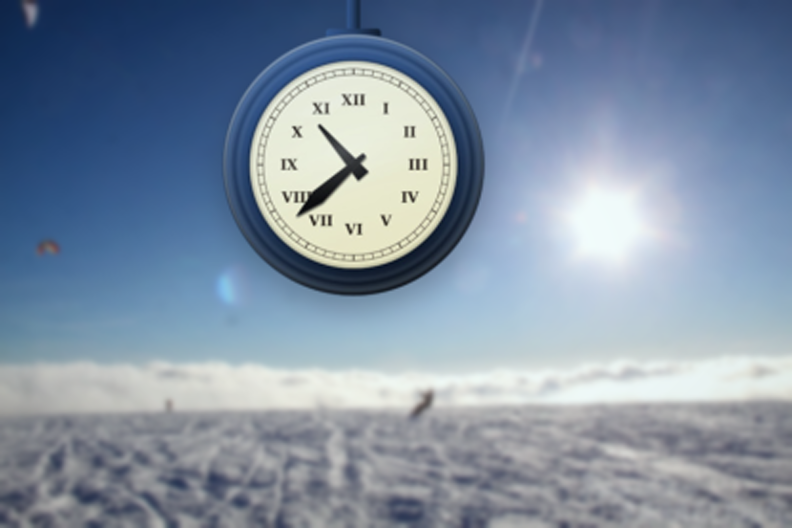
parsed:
10:38
